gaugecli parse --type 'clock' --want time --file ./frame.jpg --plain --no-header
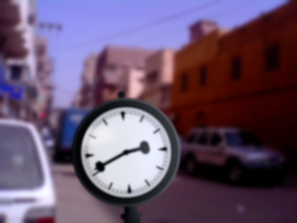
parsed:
2:41
